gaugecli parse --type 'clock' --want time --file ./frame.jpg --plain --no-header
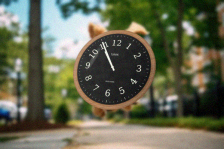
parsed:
10:55
